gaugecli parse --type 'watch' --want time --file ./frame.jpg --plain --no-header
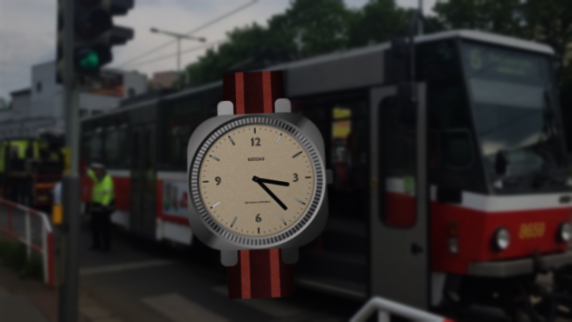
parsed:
3:23
